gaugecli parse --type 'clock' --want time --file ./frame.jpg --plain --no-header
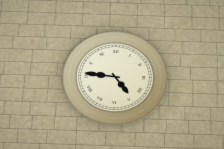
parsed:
4:46
